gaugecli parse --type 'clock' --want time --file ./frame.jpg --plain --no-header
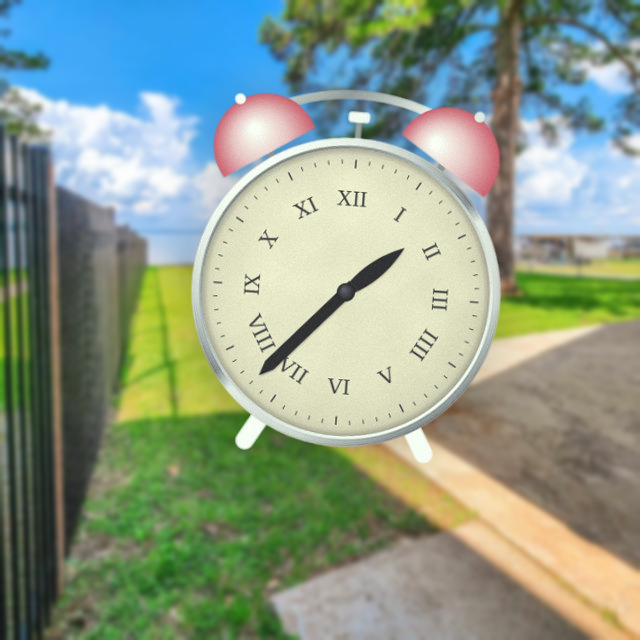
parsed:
1:37
